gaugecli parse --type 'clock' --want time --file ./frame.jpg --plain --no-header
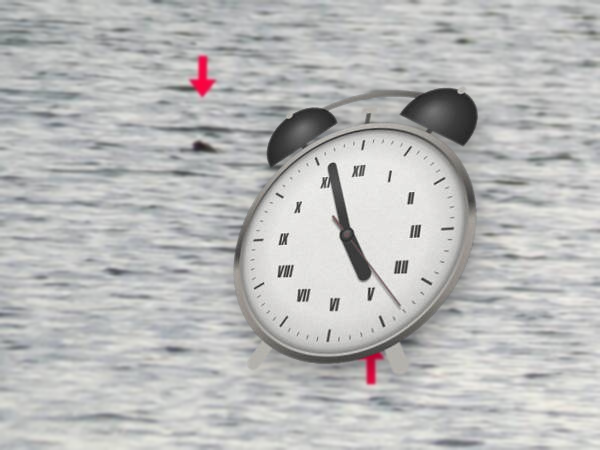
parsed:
4:56:23
